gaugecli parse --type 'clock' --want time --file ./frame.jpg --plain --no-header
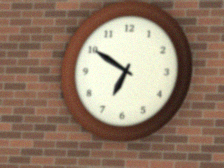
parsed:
6:50
